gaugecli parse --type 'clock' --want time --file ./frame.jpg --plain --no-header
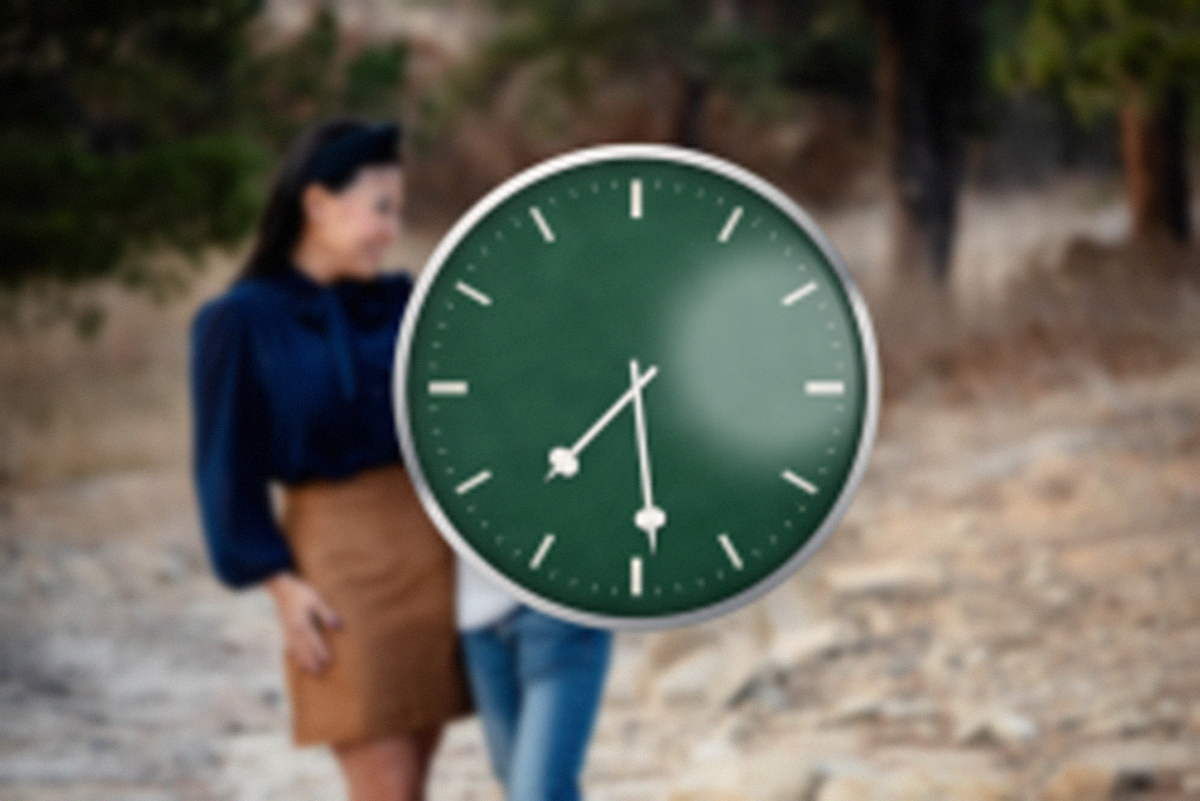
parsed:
7:29
